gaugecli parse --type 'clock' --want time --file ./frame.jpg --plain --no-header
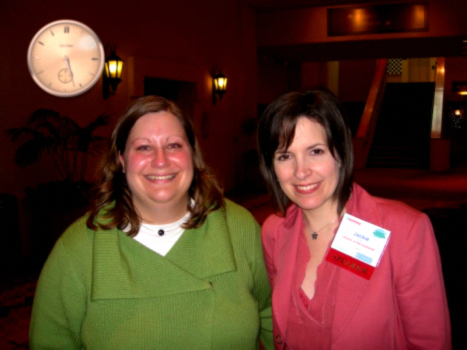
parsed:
5:27
